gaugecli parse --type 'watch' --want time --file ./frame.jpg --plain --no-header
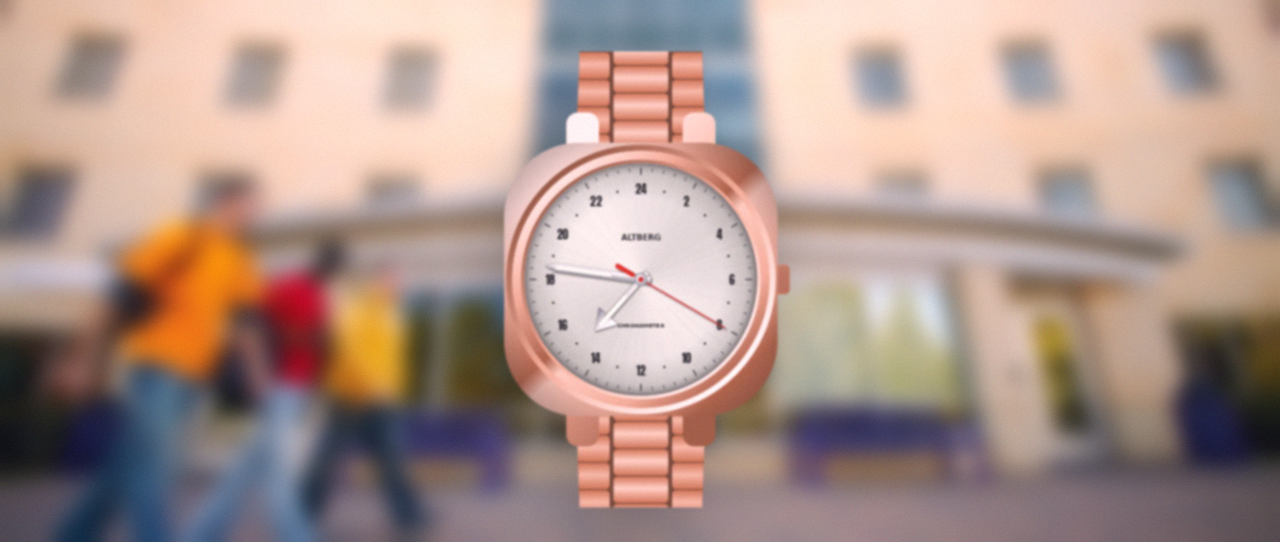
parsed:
14:46:20
